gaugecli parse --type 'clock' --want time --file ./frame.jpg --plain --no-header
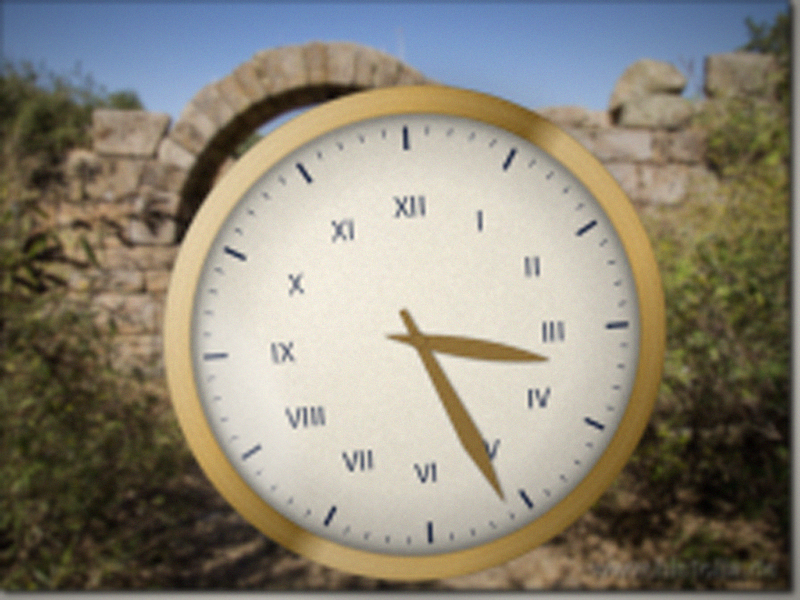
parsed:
3:26
